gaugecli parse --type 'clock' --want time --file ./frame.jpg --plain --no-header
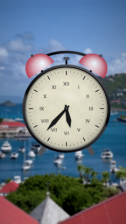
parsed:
5:37
